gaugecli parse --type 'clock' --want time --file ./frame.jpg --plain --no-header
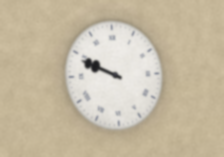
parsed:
9:49
